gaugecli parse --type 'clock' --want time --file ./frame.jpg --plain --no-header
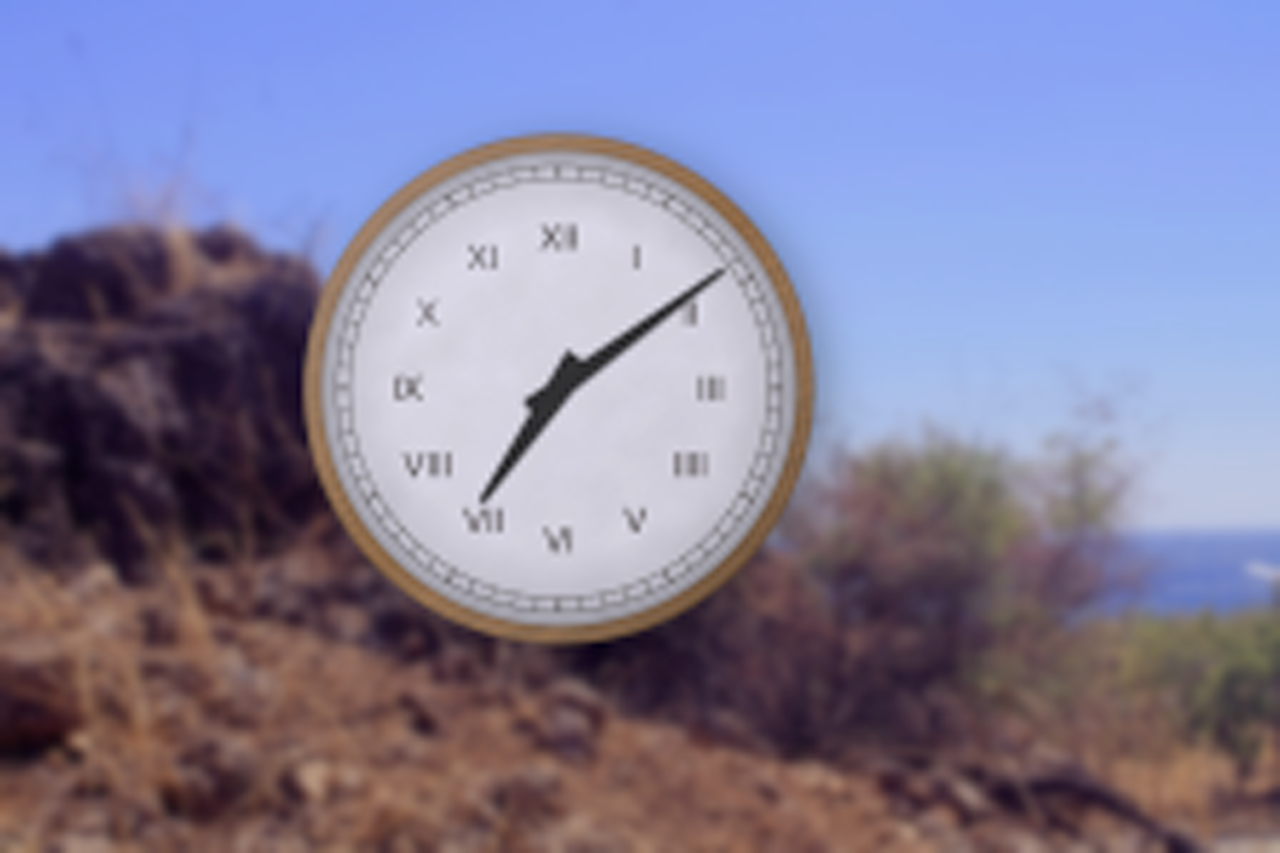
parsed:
7:09
